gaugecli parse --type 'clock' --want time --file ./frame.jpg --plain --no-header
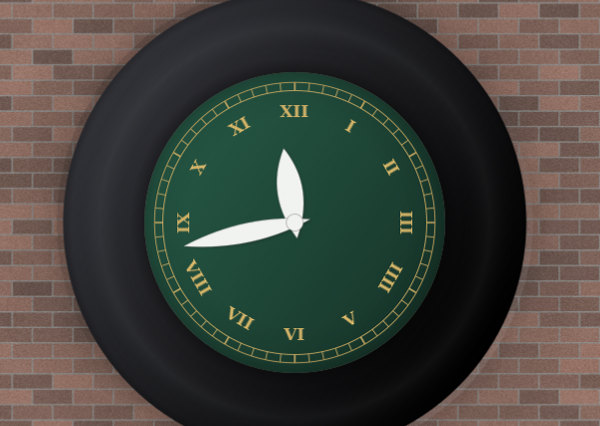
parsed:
11:43
